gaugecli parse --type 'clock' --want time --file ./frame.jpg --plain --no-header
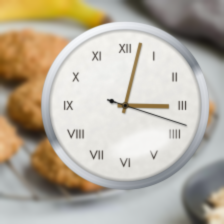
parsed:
3:02:18
